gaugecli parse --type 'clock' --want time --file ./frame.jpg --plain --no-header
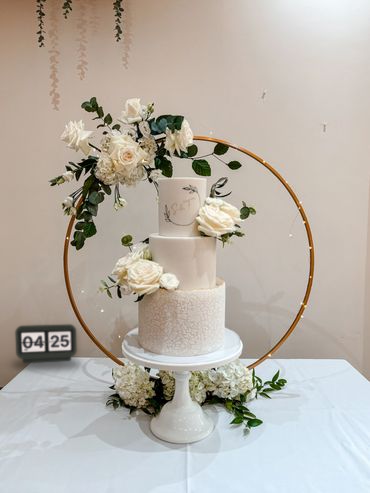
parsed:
4:25
